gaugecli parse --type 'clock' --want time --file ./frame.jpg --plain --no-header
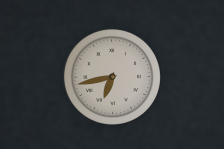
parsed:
6:43
